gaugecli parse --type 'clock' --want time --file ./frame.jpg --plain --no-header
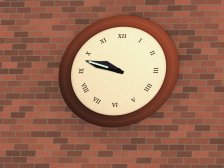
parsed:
9:48
